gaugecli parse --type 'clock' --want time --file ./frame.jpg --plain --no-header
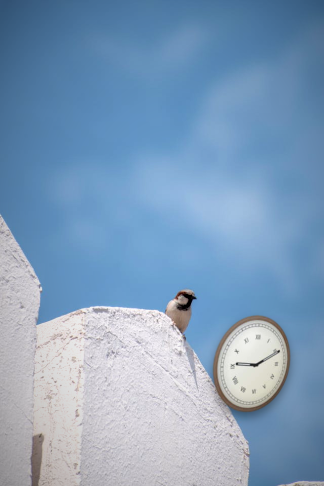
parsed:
9:11
